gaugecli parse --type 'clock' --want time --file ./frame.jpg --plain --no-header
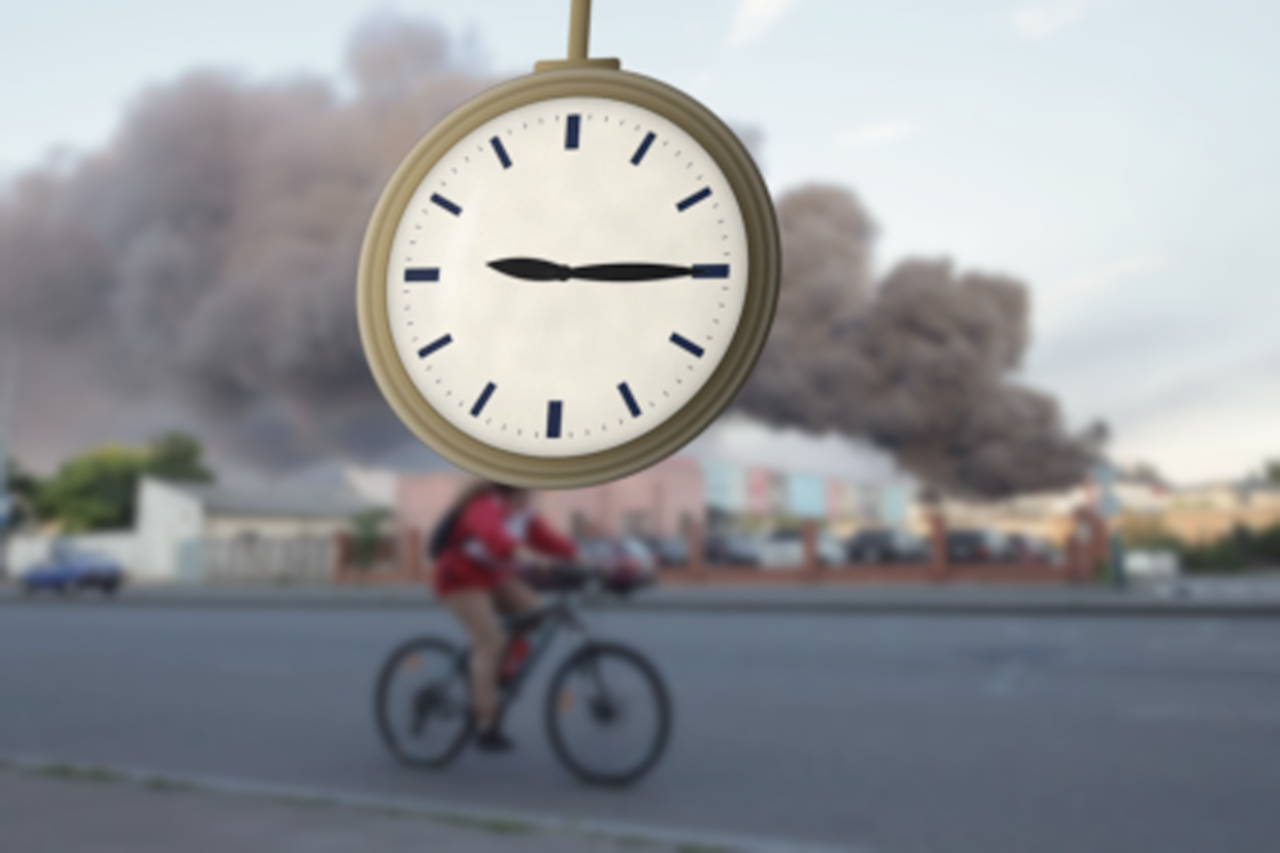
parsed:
9:15
